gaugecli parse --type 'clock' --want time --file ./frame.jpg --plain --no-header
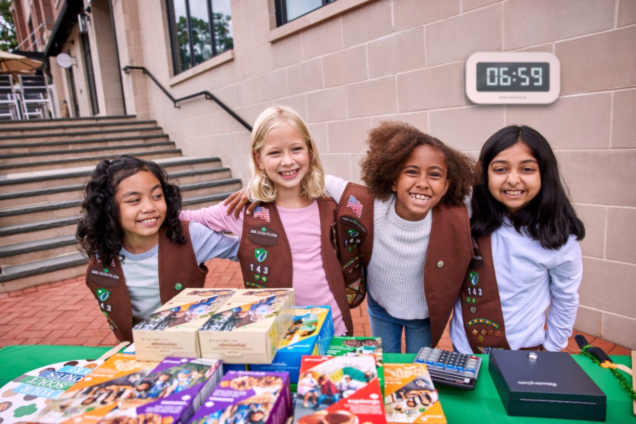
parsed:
6:59
